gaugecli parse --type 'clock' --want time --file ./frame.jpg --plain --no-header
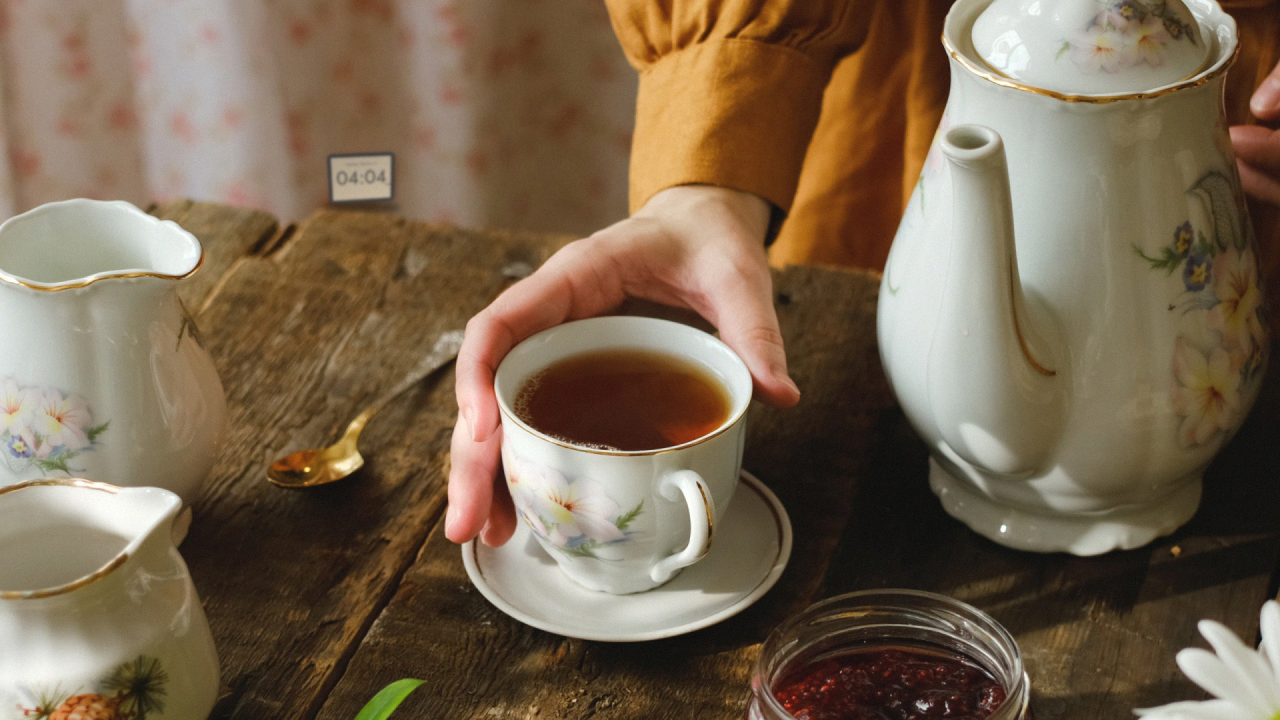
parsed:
4:04
